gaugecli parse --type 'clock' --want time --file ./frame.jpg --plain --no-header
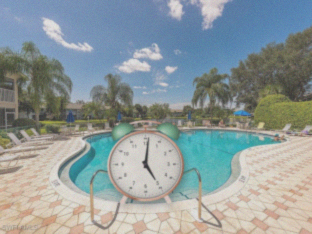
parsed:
5:01
